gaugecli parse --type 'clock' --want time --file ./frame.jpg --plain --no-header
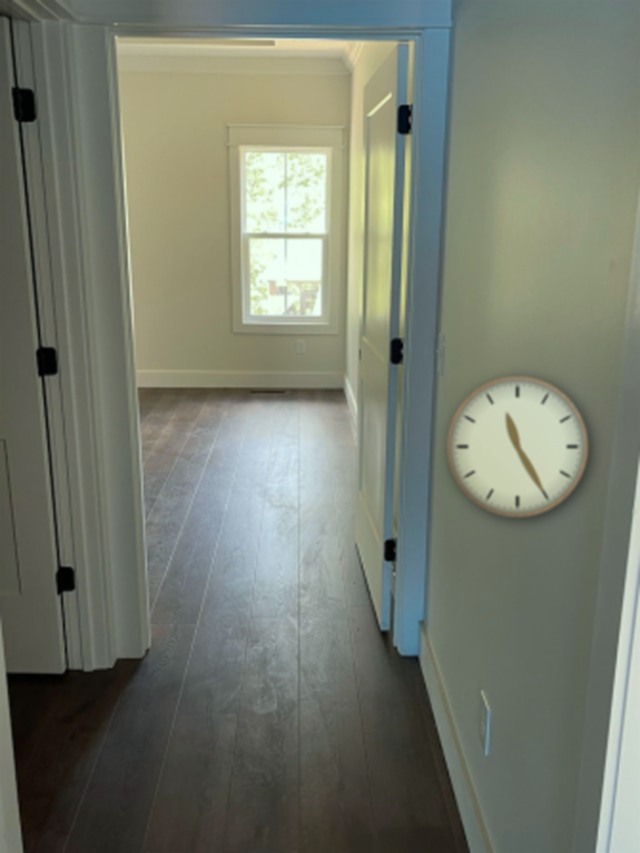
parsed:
11:25
